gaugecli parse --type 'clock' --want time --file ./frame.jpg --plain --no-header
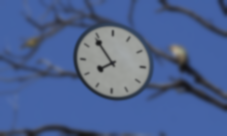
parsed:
7:54
